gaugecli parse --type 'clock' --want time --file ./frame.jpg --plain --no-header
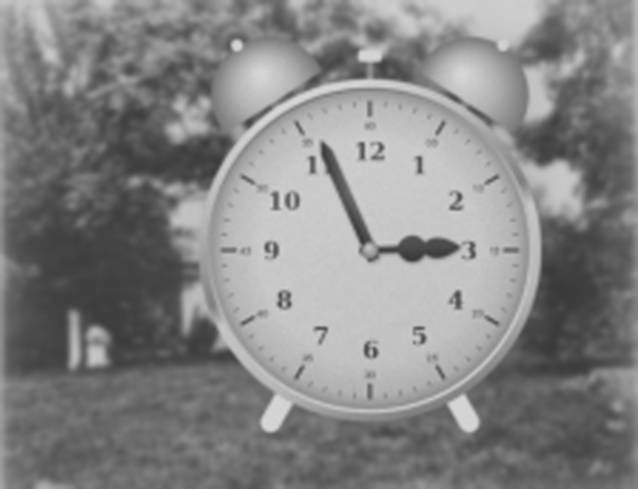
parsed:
2:56
